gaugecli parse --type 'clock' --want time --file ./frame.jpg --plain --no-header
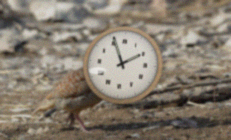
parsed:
1:56
